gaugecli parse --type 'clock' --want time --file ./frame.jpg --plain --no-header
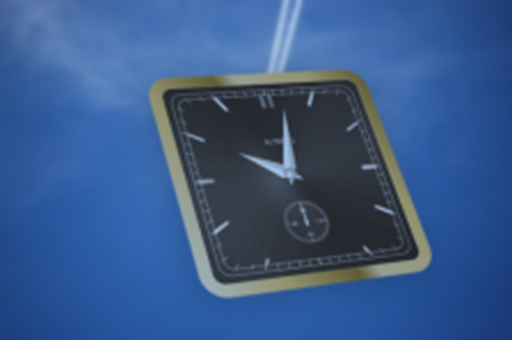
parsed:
10:02
